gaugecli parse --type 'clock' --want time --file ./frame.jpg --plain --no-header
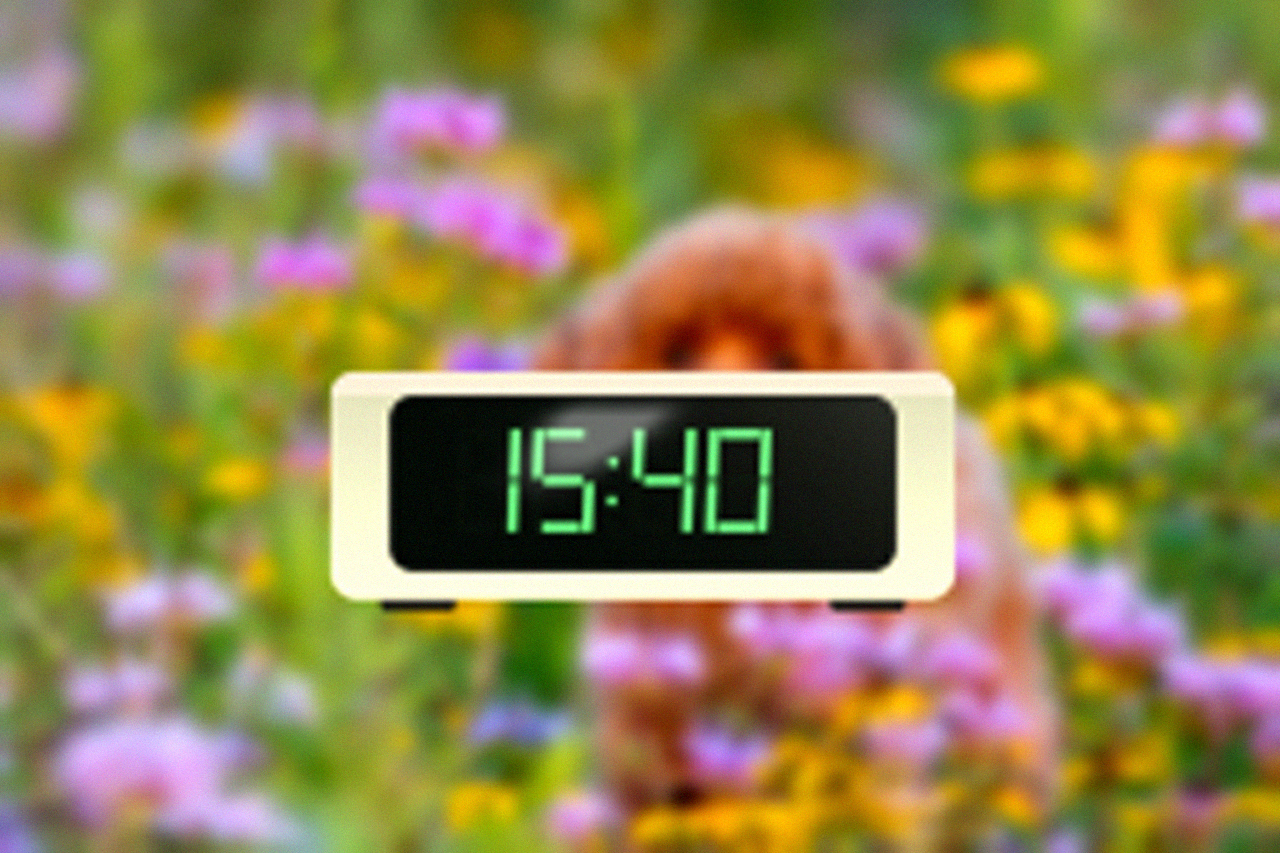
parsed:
15:40
